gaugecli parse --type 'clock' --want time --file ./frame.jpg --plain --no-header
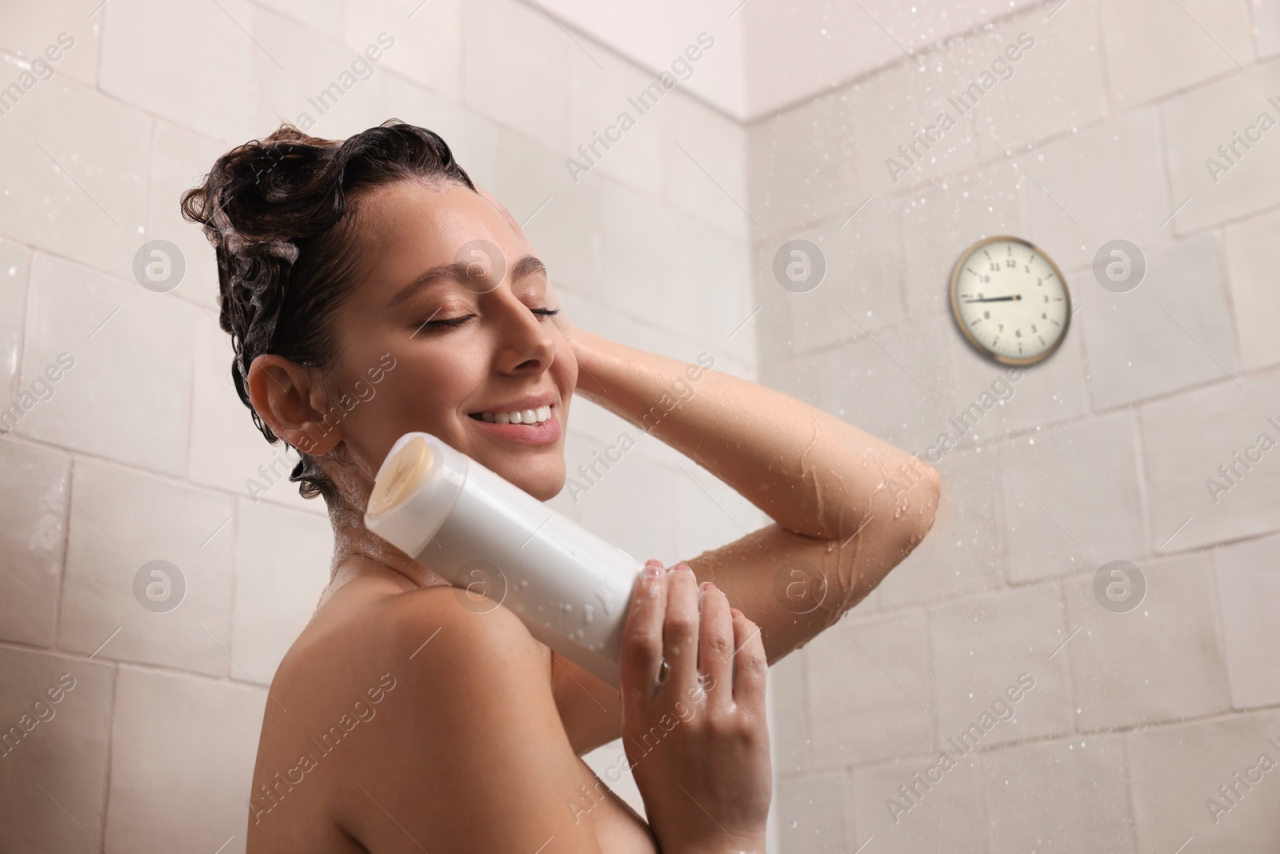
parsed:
8:44
